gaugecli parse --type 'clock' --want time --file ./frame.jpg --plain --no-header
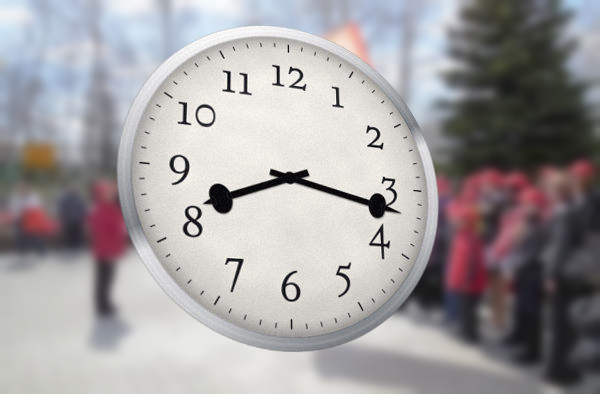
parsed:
8:17
